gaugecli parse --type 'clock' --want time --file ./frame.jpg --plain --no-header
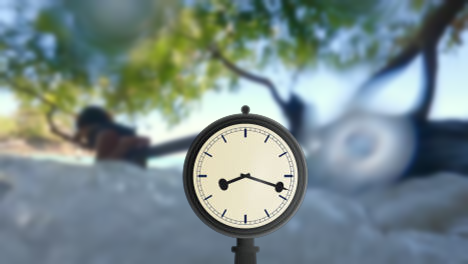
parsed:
8:18
